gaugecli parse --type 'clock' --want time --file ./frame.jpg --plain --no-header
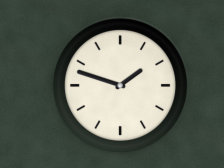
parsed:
1:48
